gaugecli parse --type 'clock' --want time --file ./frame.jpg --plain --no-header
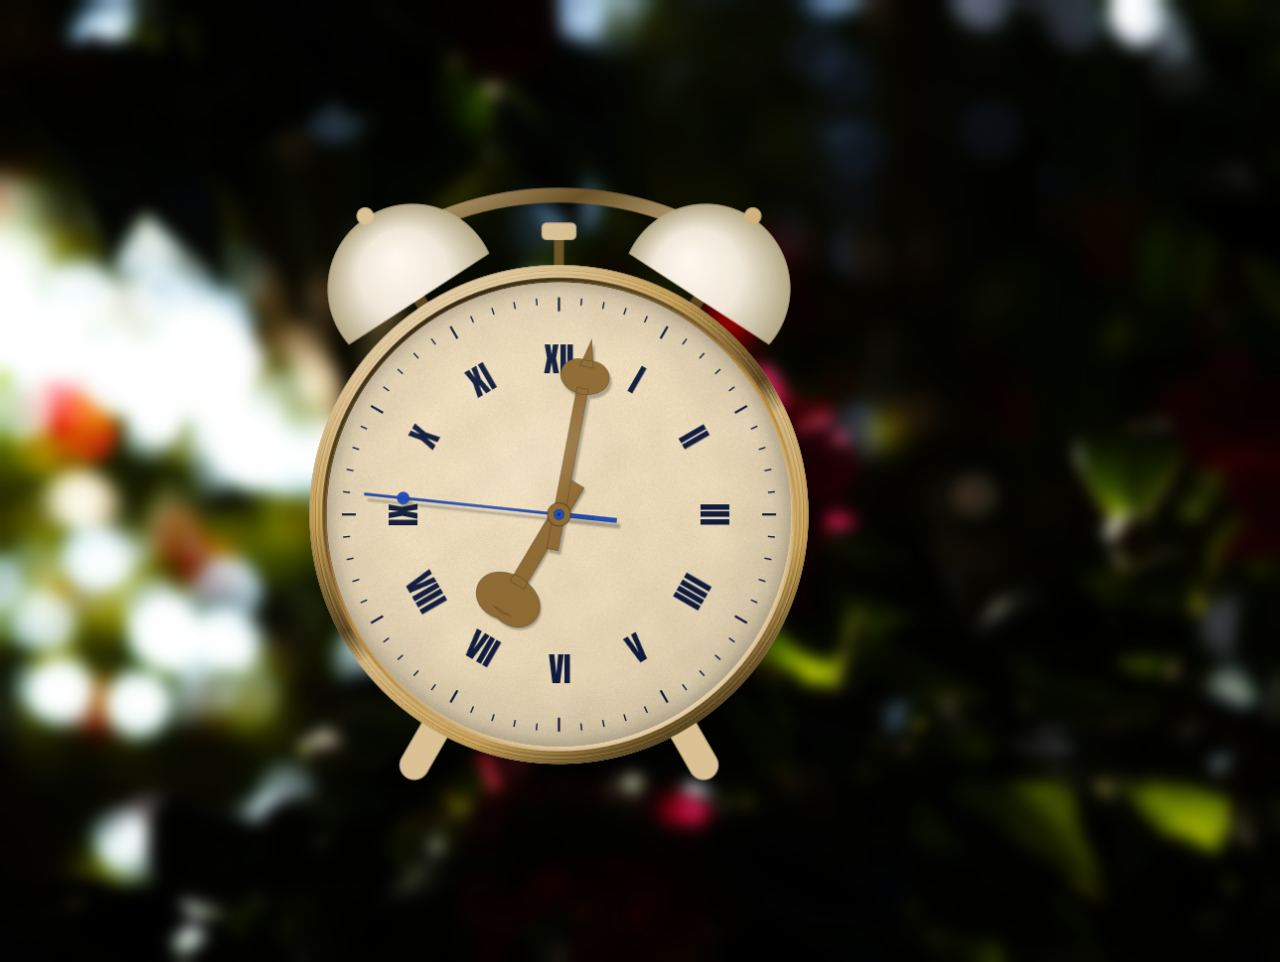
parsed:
7:01:46
